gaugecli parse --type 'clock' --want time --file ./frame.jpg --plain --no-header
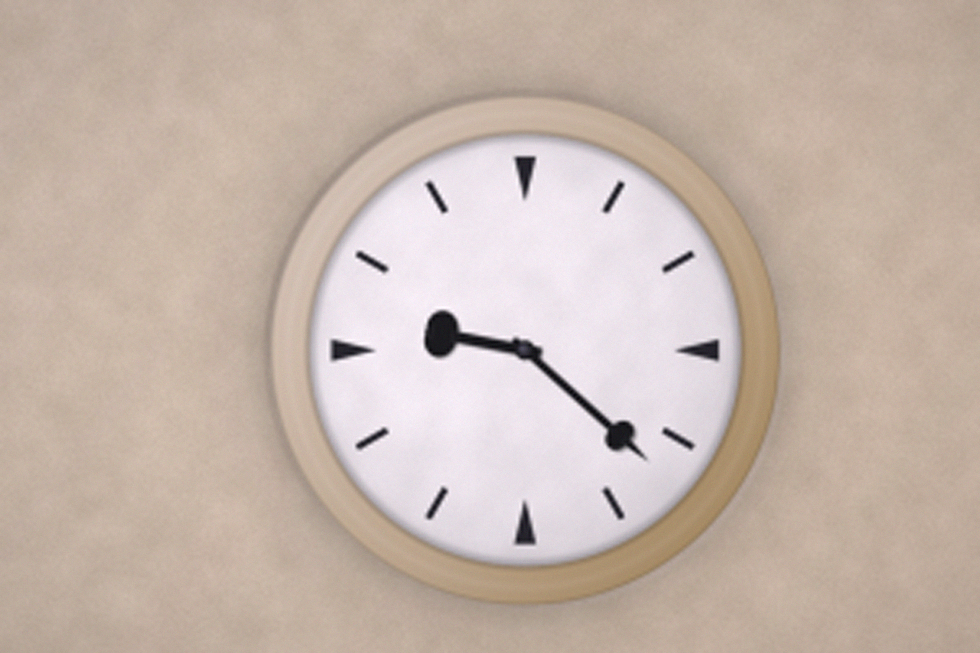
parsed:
9:22
